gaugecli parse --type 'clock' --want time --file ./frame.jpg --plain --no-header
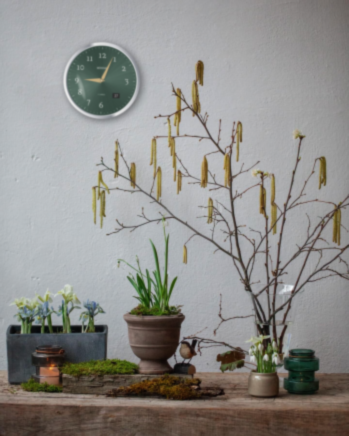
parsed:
9:04
